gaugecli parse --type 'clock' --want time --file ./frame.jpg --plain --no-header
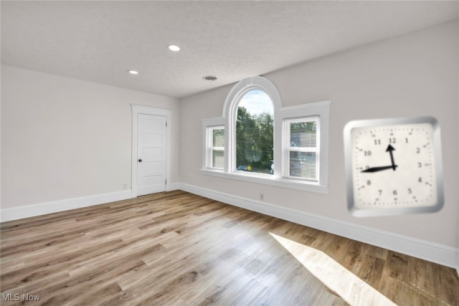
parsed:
11:44
